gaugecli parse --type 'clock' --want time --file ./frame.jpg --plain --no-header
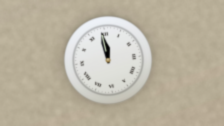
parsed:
11:59
